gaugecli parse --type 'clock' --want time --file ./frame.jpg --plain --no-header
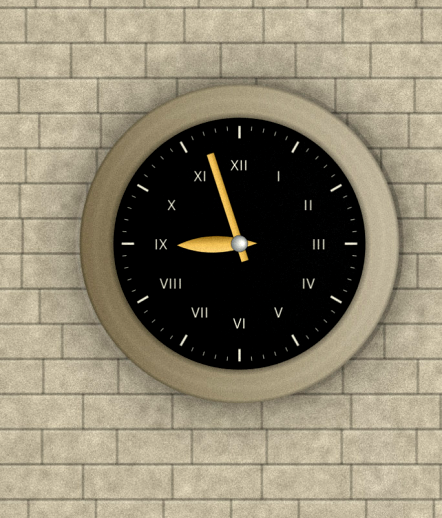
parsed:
8:57
